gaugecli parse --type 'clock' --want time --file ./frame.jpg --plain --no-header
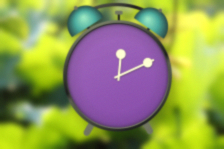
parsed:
12:11
